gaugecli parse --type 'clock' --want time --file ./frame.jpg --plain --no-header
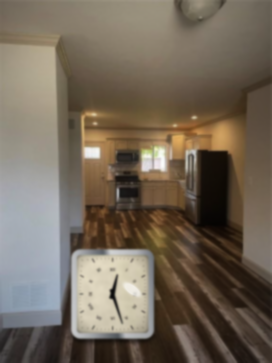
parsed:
12:27
